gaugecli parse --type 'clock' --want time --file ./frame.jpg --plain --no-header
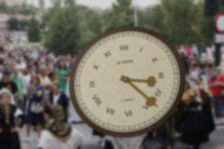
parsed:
3:23
